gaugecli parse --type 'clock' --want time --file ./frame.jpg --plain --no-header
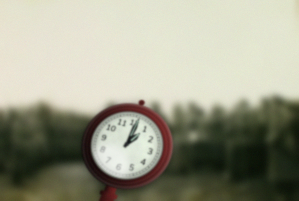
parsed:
1:01
